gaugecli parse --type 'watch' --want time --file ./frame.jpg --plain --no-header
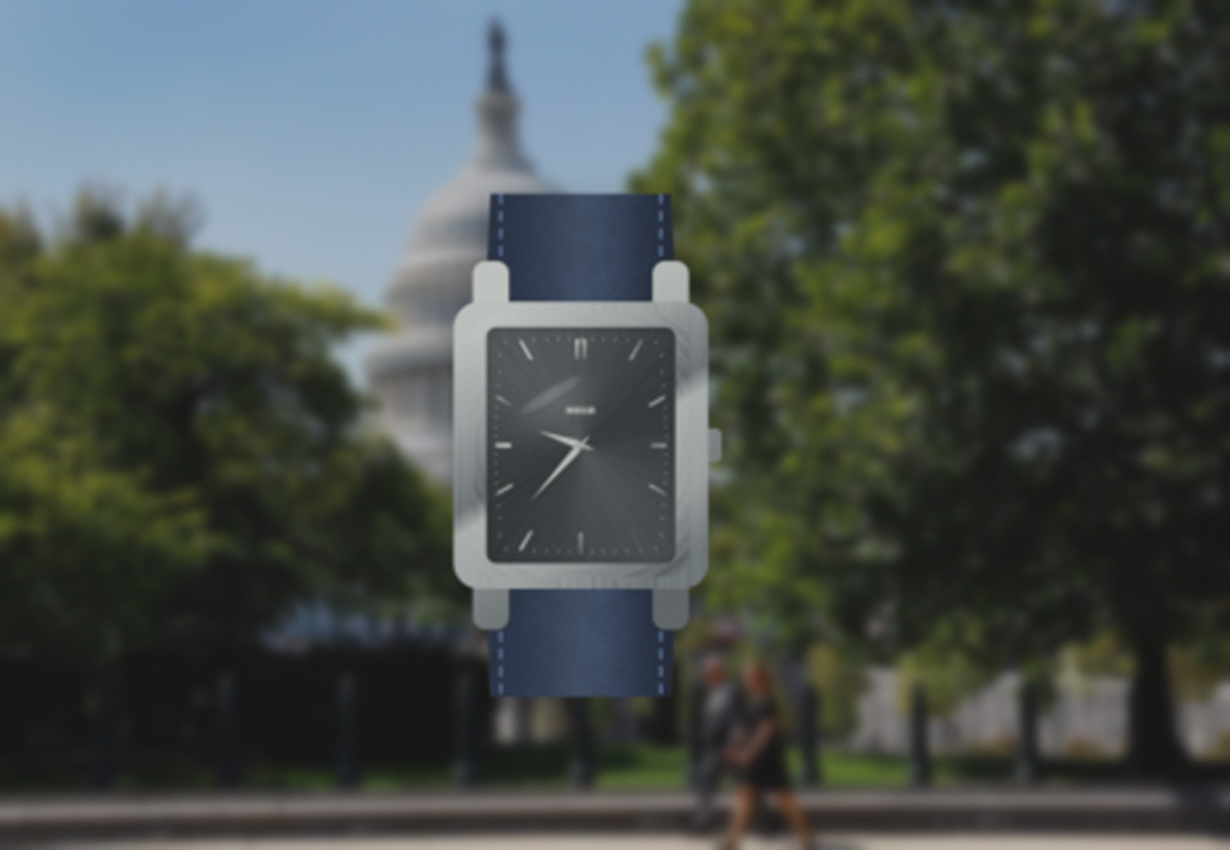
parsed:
9:37
